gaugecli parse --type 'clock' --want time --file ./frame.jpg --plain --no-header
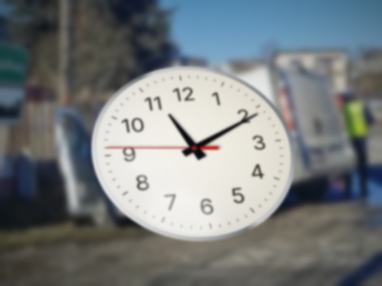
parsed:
11:10:46
